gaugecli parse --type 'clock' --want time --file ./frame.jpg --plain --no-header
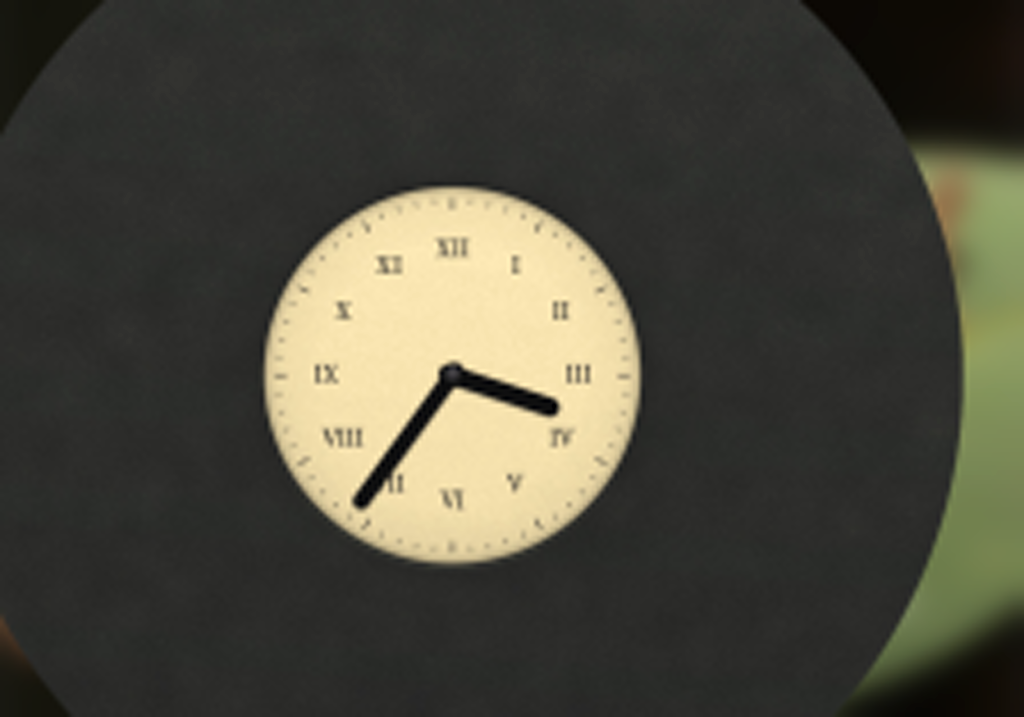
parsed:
3:36
